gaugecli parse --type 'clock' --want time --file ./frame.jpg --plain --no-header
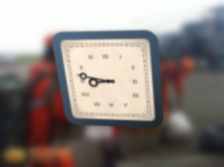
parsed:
8:47
